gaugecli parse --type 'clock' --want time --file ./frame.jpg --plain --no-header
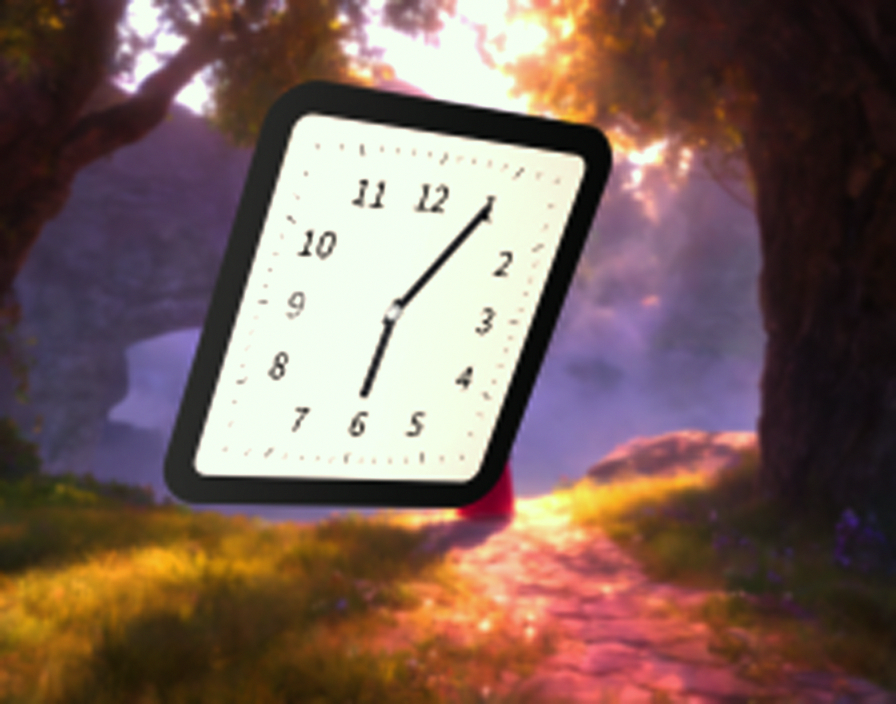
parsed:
6:05
